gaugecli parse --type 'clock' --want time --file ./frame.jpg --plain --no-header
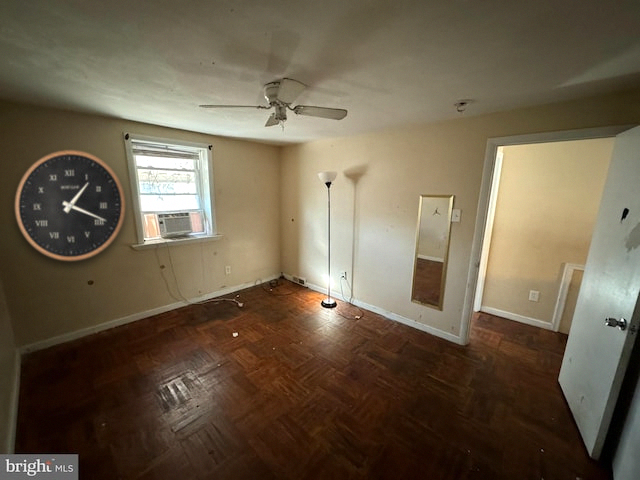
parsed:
1:19
